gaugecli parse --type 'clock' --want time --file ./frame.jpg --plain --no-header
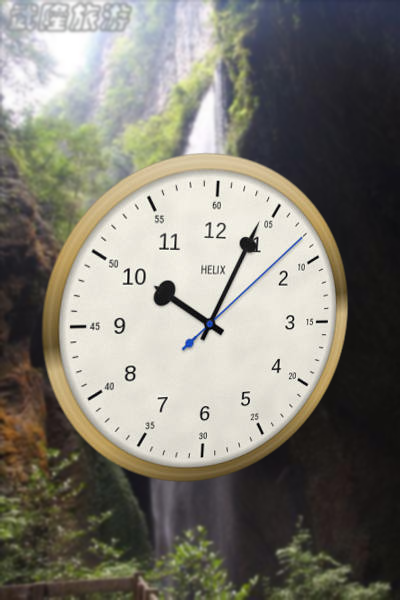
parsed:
10:04:08
